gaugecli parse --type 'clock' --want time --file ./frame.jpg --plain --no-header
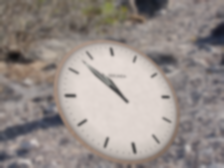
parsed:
10:53
